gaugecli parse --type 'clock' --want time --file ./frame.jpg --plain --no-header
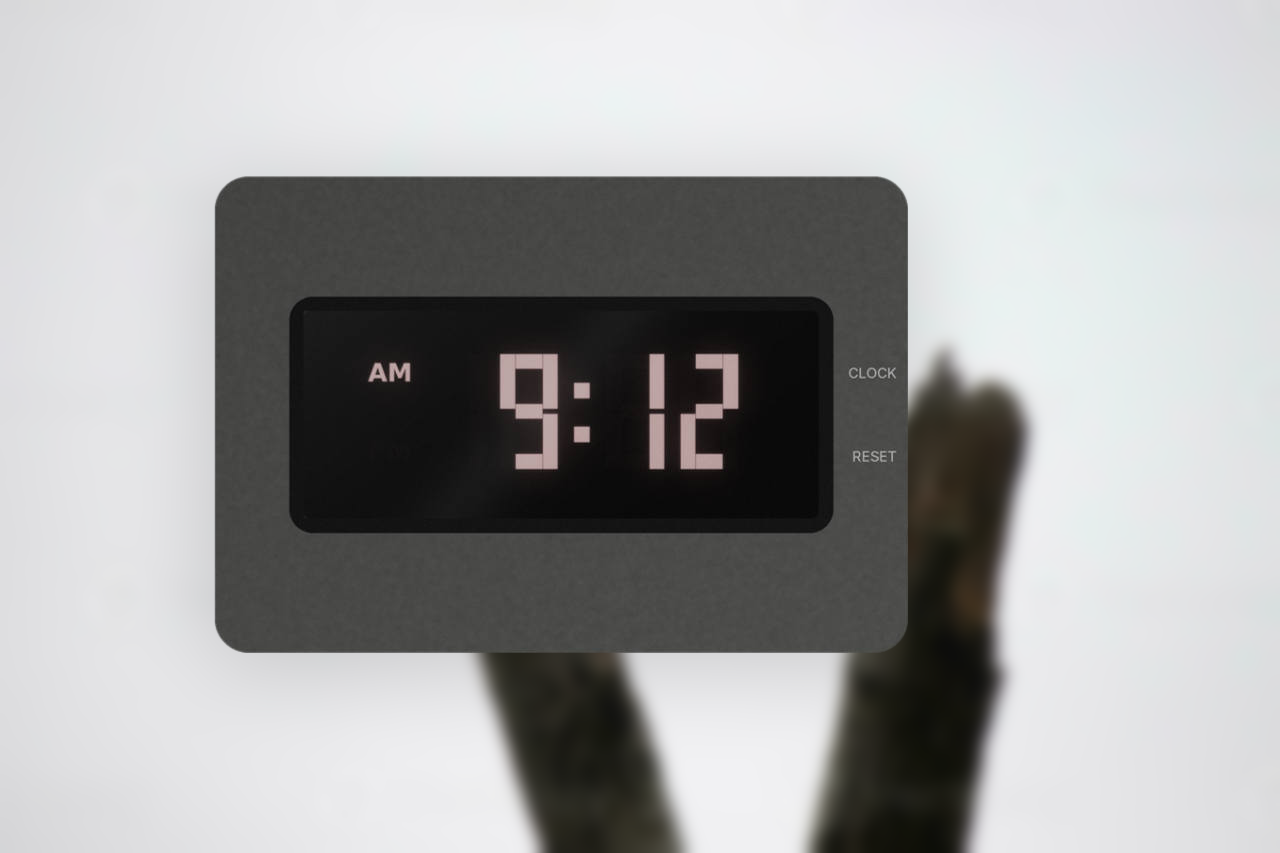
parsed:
9:12
